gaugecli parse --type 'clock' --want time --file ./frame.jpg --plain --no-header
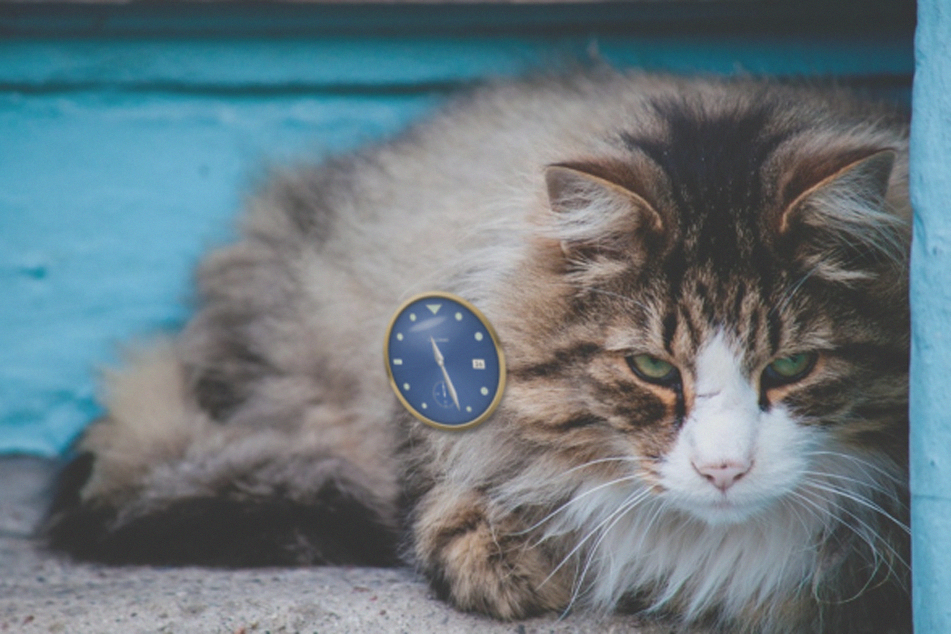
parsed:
11:27
